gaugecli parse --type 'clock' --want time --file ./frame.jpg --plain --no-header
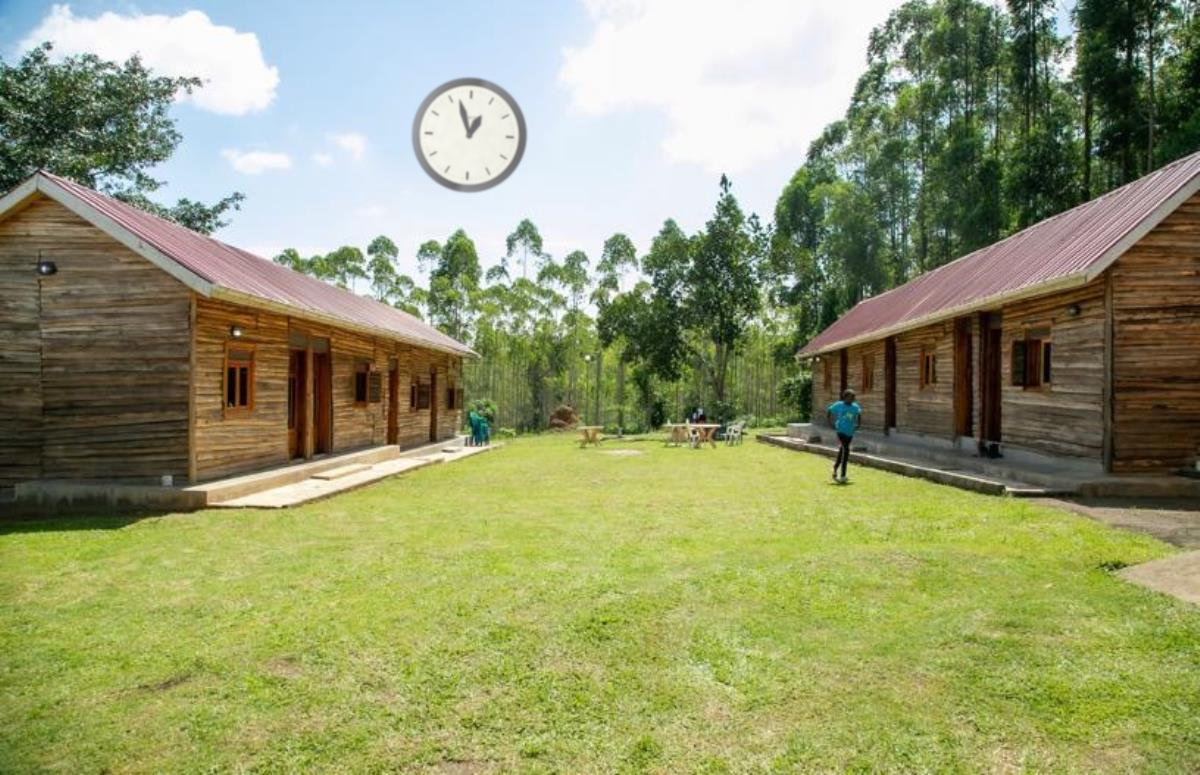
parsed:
12:57
